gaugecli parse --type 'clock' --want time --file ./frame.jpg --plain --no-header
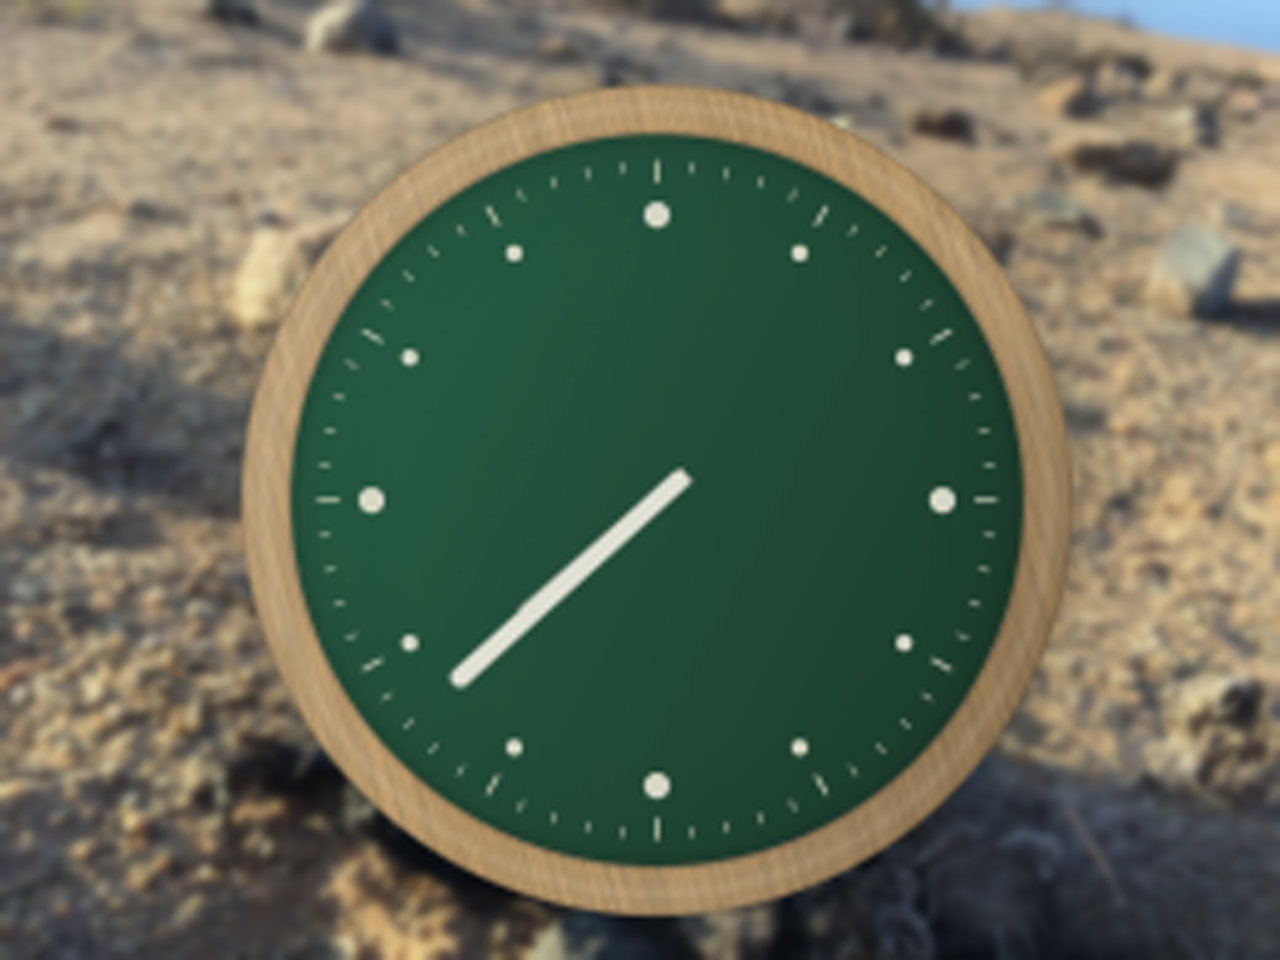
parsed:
7:38
